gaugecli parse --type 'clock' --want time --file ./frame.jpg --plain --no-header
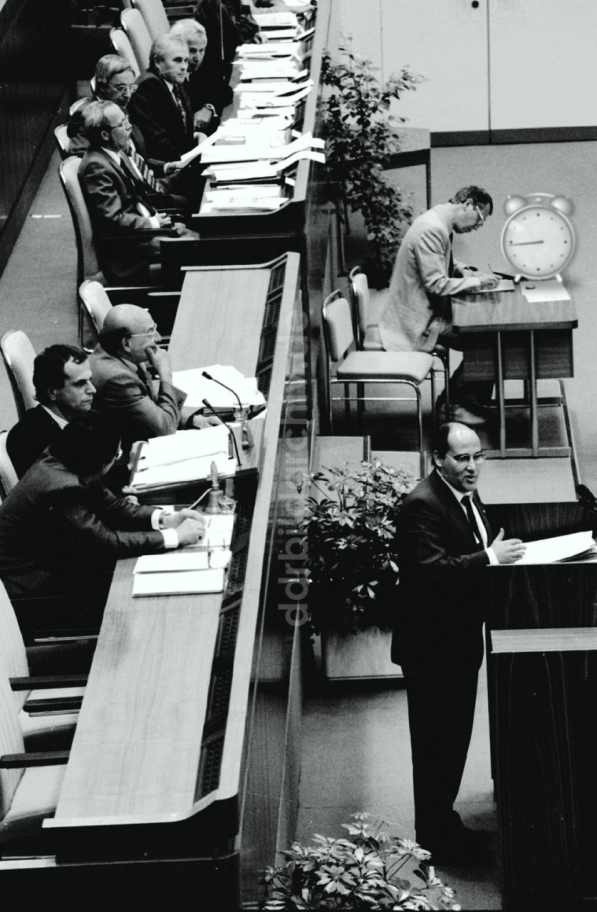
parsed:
8:44
